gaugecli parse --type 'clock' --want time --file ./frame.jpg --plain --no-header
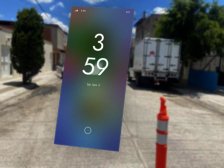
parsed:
3:59
